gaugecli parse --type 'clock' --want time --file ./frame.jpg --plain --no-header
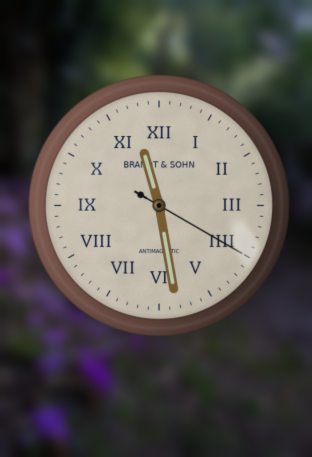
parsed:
11:28:20
